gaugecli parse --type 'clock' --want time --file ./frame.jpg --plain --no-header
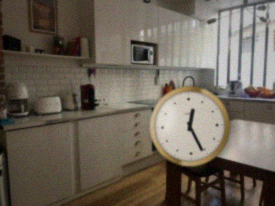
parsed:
12:26
